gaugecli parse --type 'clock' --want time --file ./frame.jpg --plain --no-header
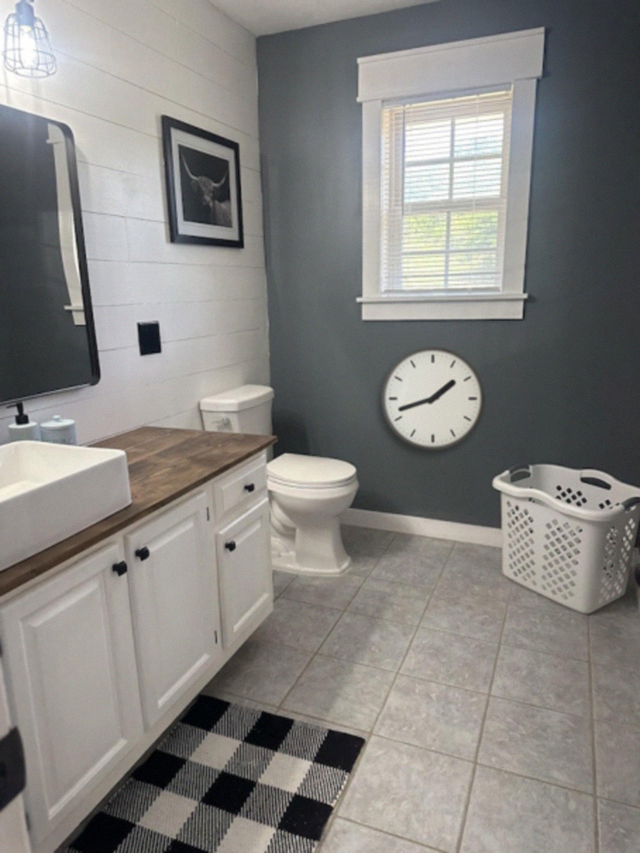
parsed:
1:42
